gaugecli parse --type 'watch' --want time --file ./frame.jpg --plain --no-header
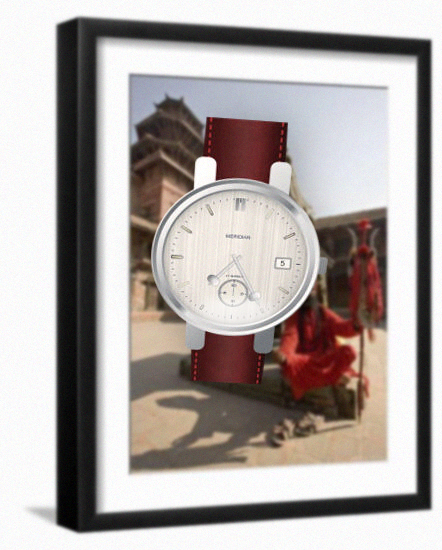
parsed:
7:25
